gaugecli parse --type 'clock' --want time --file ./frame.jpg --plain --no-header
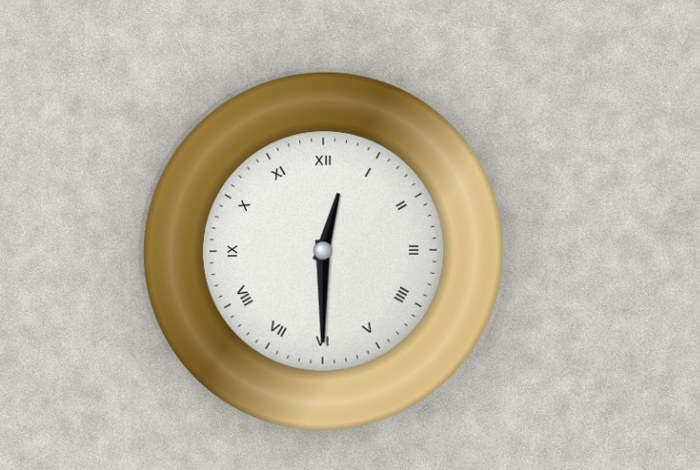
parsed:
12:30
